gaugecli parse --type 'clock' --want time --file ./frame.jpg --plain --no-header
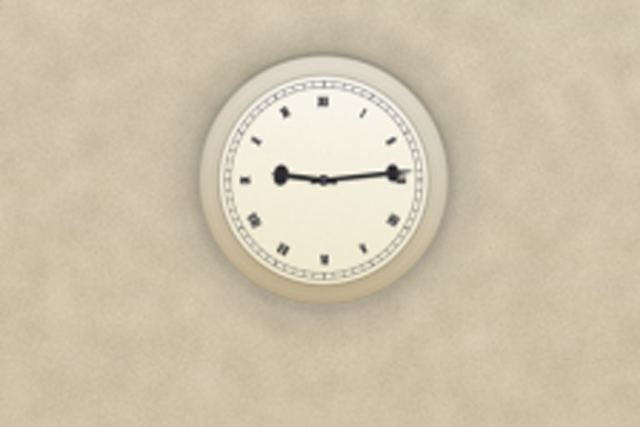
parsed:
9:14
